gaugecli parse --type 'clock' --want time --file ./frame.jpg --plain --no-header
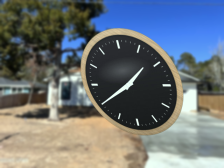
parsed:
1:40
